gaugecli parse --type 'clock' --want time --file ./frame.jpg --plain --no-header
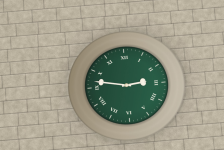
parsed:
2:47
